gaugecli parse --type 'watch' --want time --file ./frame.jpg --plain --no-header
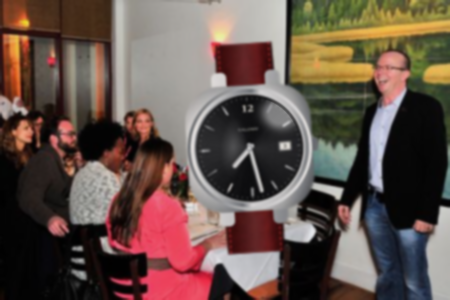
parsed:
7:28
